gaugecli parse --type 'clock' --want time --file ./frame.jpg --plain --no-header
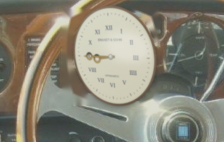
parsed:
8:45
